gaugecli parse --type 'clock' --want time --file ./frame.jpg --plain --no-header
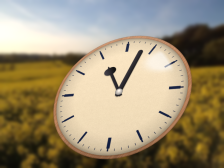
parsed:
11:03
